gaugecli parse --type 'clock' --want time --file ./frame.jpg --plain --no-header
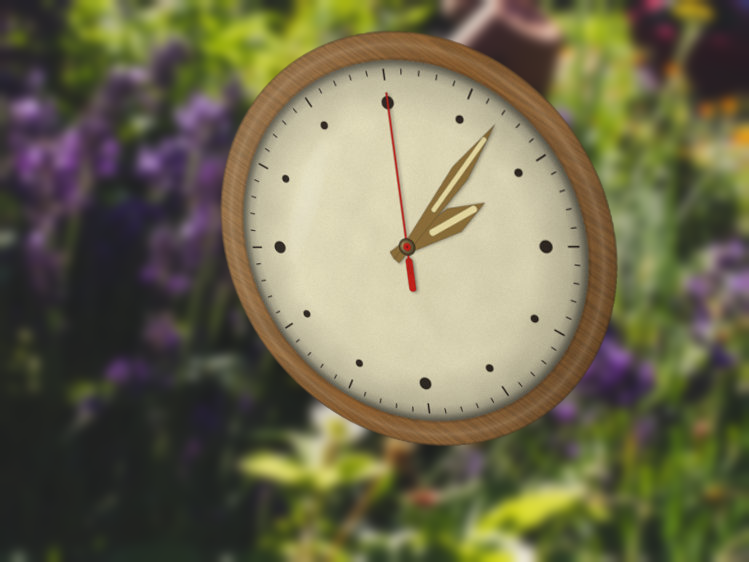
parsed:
2:07:00
